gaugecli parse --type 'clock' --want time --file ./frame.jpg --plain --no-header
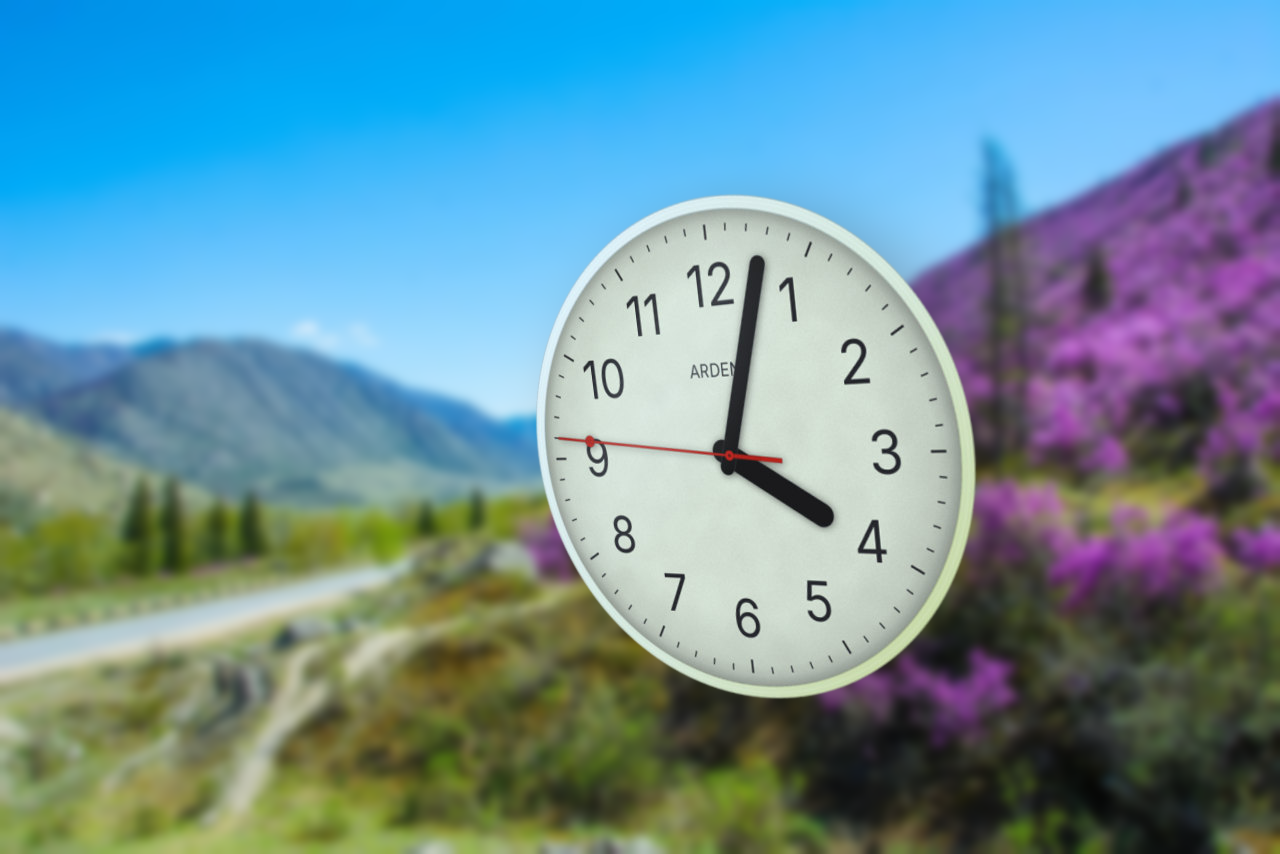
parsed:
4:02:46
